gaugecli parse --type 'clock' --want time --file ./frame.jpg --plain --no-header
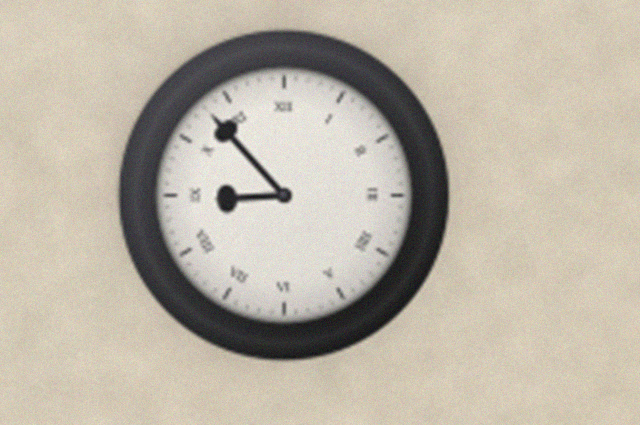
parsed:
8:53
